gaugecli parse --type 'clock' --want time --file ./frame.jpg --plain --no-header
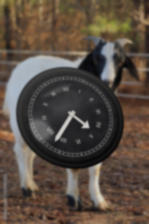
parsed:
4:37
